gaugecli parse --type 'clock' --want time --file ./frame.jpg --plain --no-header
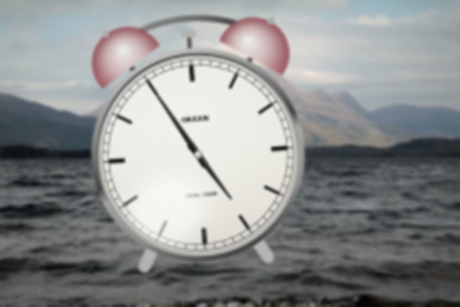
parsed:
4:55
